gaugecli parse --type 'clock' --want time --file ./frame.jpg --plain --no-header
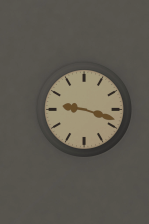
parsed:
9:18
